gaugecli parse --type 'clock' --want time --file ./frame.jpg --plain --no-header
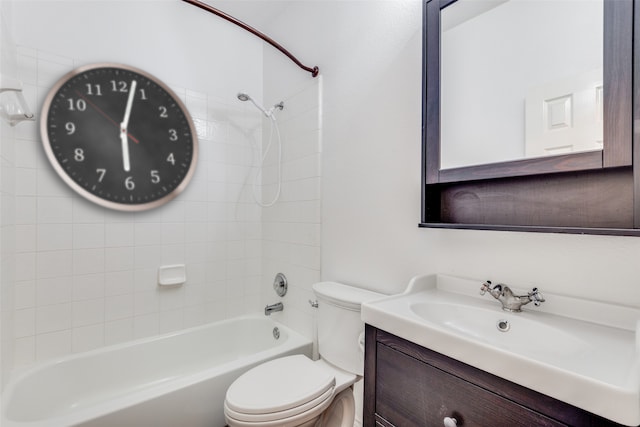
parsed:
6:02:52
